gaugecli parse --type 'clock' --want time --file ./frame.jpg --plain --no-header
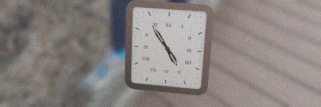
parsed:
4:54
